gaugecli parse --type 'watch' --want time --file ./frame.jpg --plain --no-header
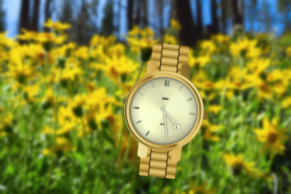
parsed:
4:28
